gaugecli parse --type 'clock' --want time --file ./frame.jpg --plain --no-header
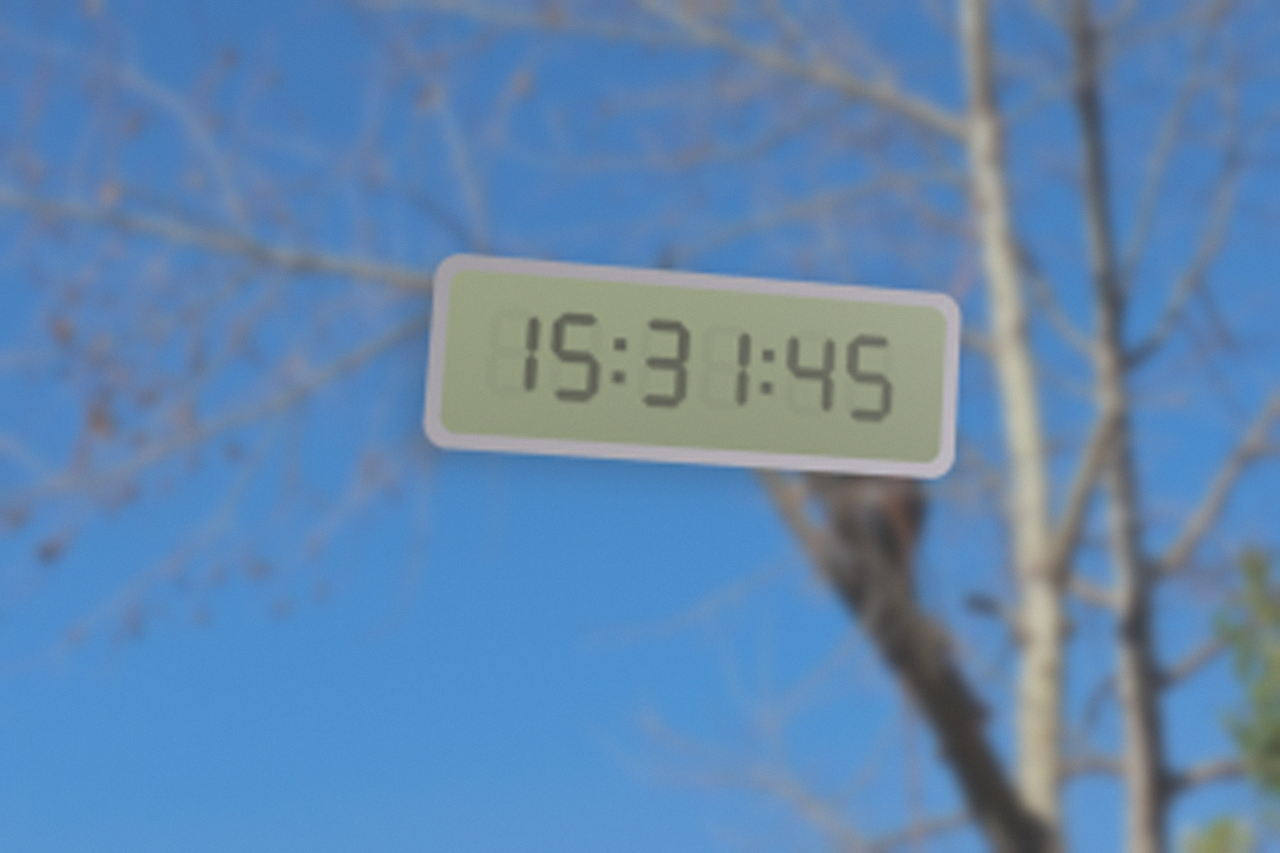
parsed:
15:31:45
